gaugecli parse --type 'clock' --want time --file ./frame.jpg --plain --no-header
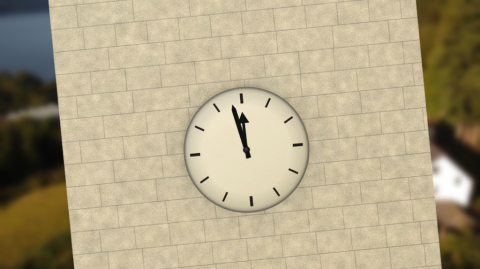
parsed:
11:58
